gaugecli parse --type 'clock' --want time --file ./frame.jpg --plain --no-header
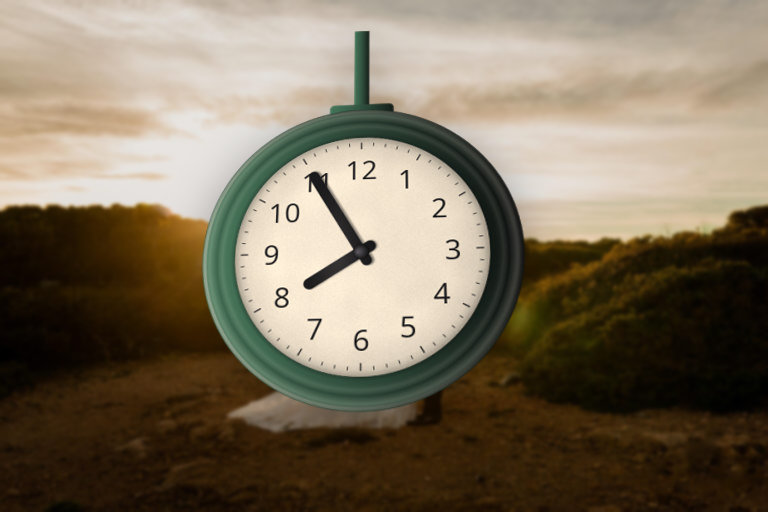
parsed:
7:55
